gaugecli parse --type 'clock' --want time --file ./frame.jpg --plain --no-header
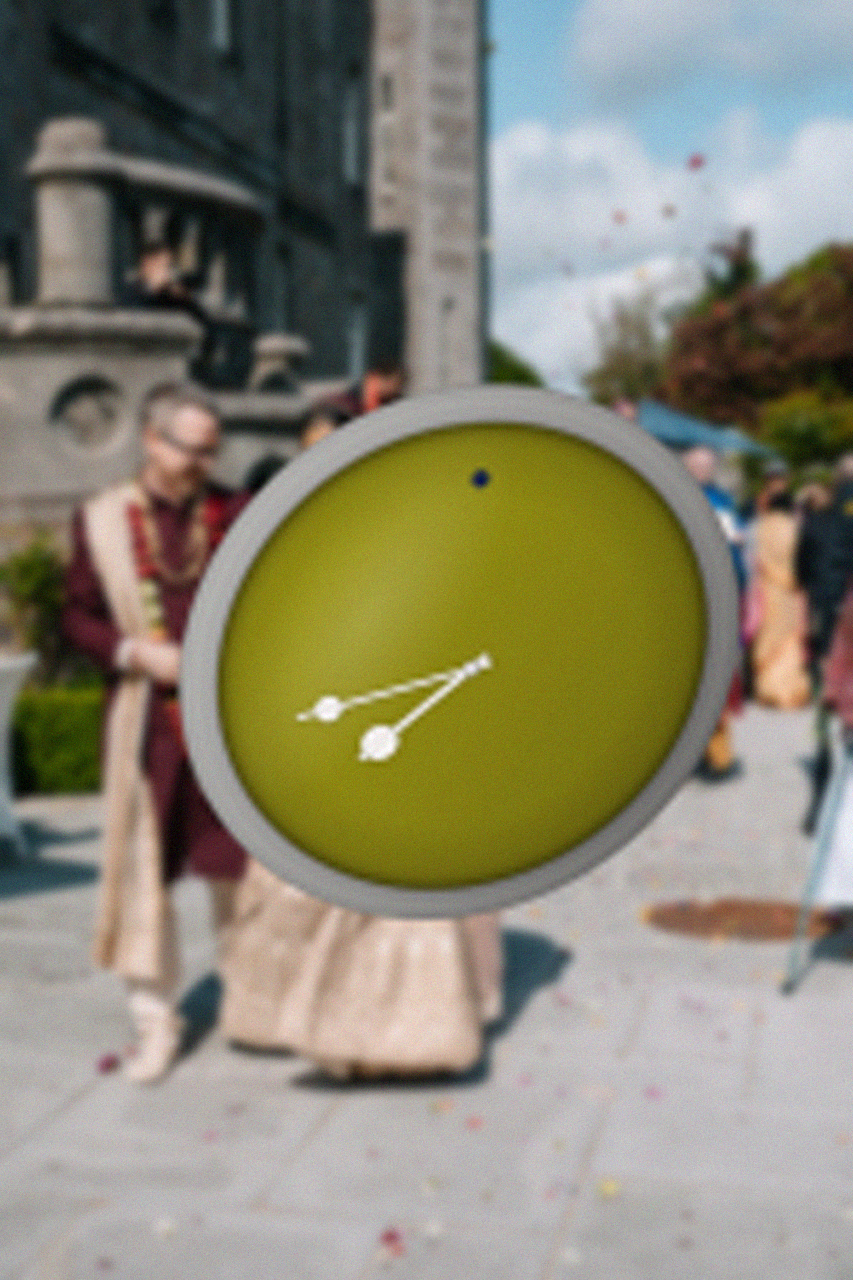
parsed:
7:43
